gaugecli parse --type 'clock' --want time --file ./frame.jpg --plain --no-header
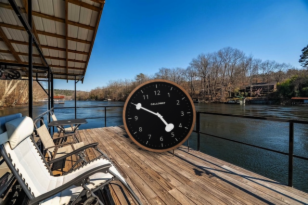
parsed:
4:50
